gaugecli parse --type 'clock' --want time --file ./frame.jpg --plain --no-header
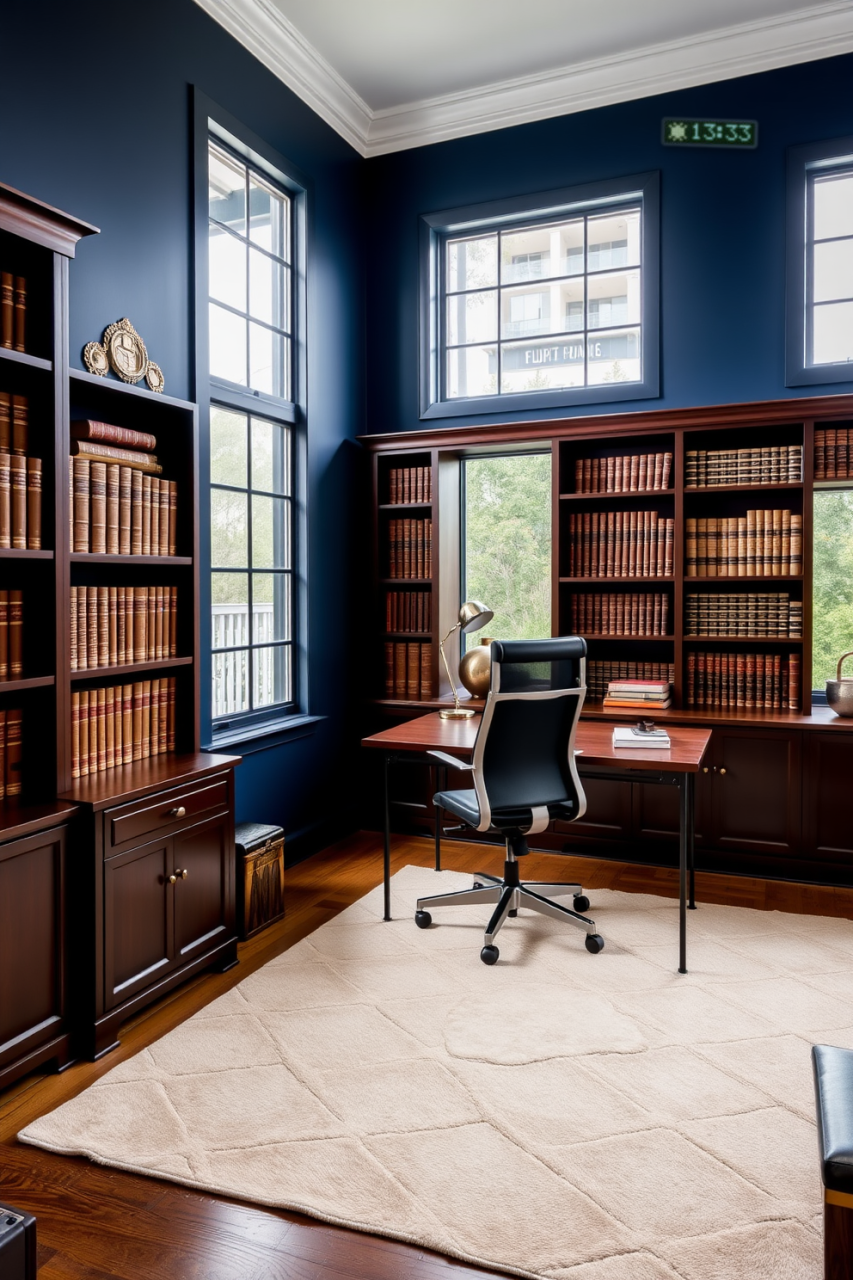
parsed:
13:33
